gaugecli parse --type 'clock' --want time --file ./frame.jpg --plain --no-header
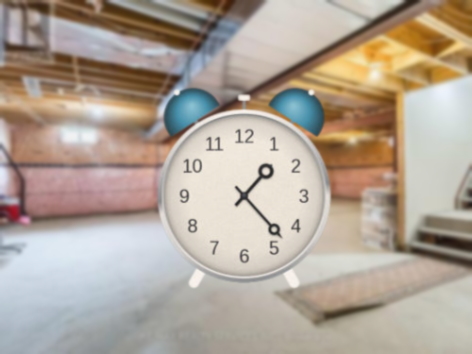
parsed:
1:23
